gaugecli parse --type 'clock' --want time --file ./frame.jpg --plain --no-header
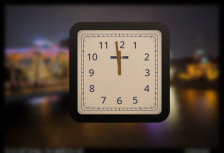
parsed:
11:59
